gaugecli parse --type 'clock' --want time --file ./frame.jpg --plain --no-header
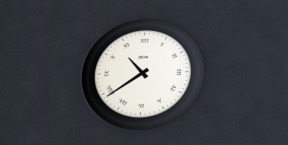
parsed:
10:39
